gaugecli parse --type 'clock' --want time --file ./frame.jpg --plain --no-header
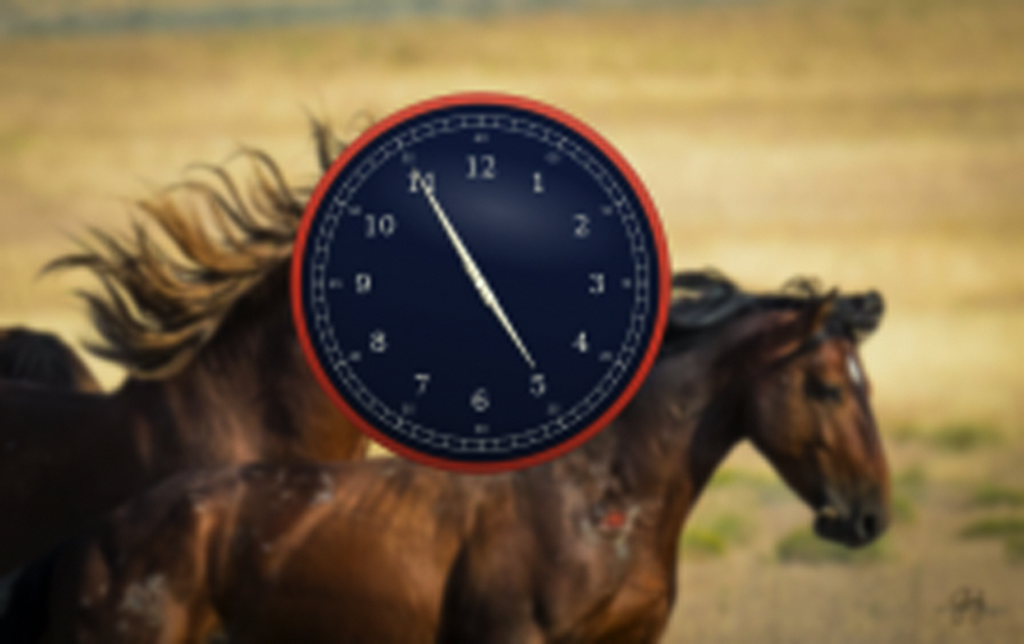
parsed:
4:55
